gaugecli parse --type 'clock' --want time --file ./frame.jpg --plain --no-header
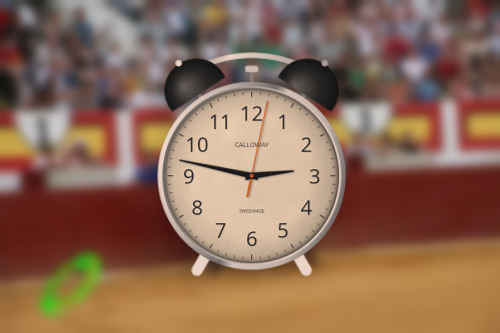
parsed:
2:47:02
